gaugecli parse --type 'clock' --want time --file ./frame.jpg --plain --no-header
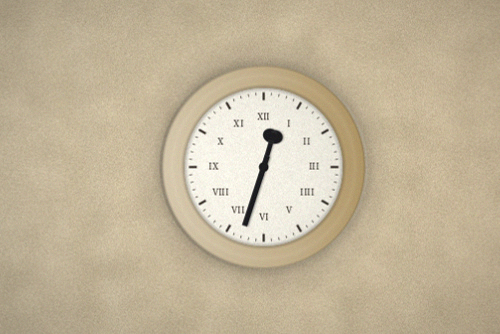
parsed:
12:33
